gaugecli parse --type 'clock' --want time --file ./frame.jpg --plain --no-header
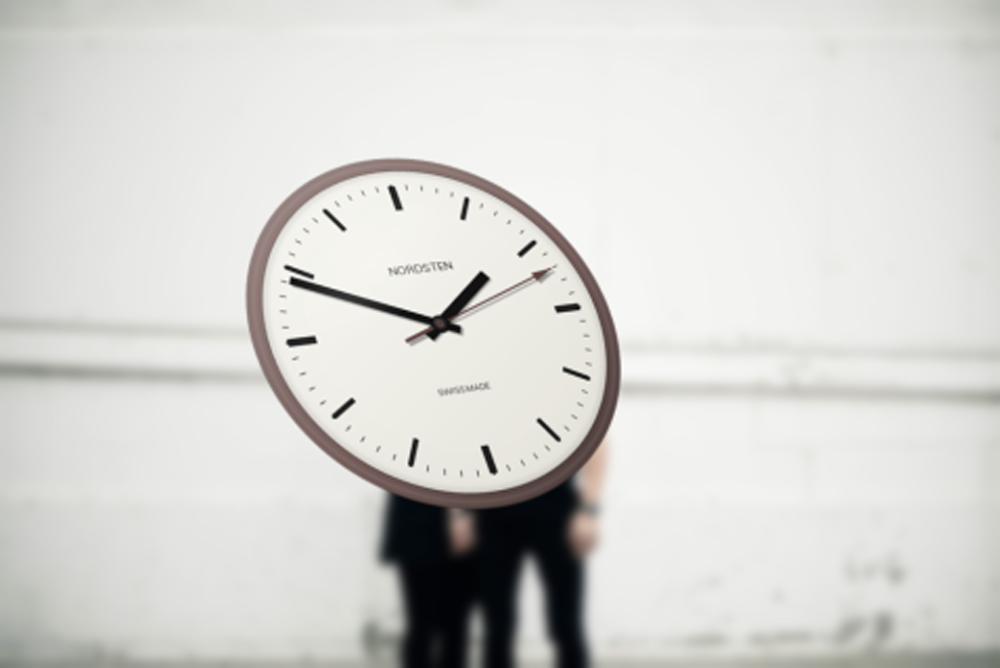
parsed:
1:49:12
